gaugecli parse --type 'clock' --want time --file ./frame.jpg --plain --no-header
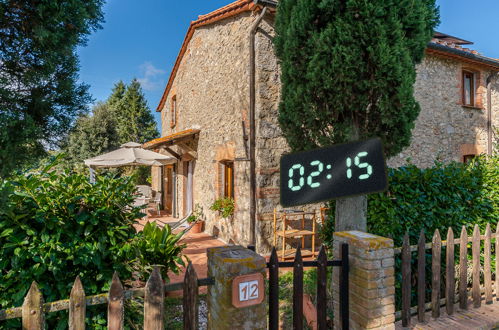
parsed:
2:15
